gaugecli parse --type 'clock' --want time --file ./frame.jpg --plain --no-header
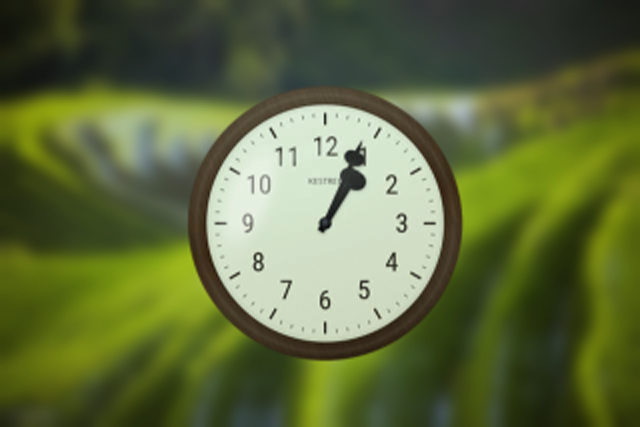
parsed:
1:04
